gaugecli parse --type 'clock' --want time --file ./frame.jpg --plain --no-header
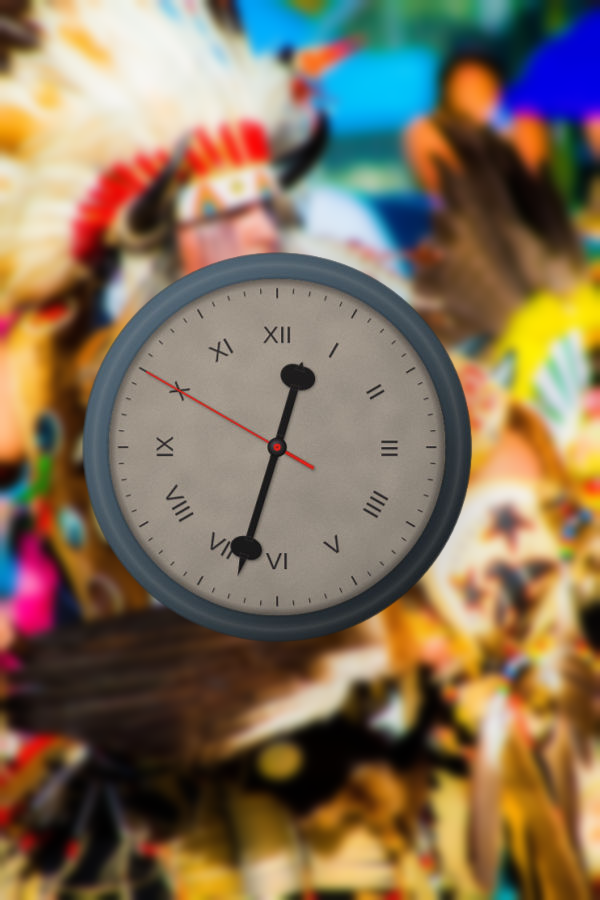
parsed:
12:32:50
